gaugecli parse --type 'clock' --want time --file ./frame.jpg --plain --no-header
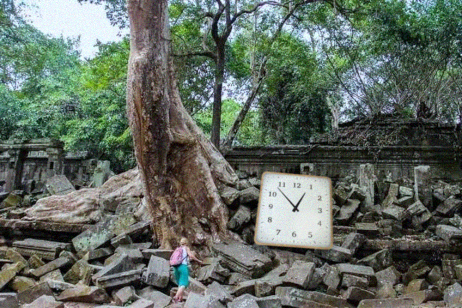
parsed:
12:53
